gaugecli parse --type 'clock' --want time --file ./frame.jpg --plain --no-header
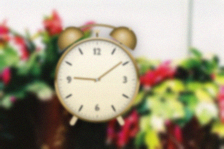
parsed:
9:09
